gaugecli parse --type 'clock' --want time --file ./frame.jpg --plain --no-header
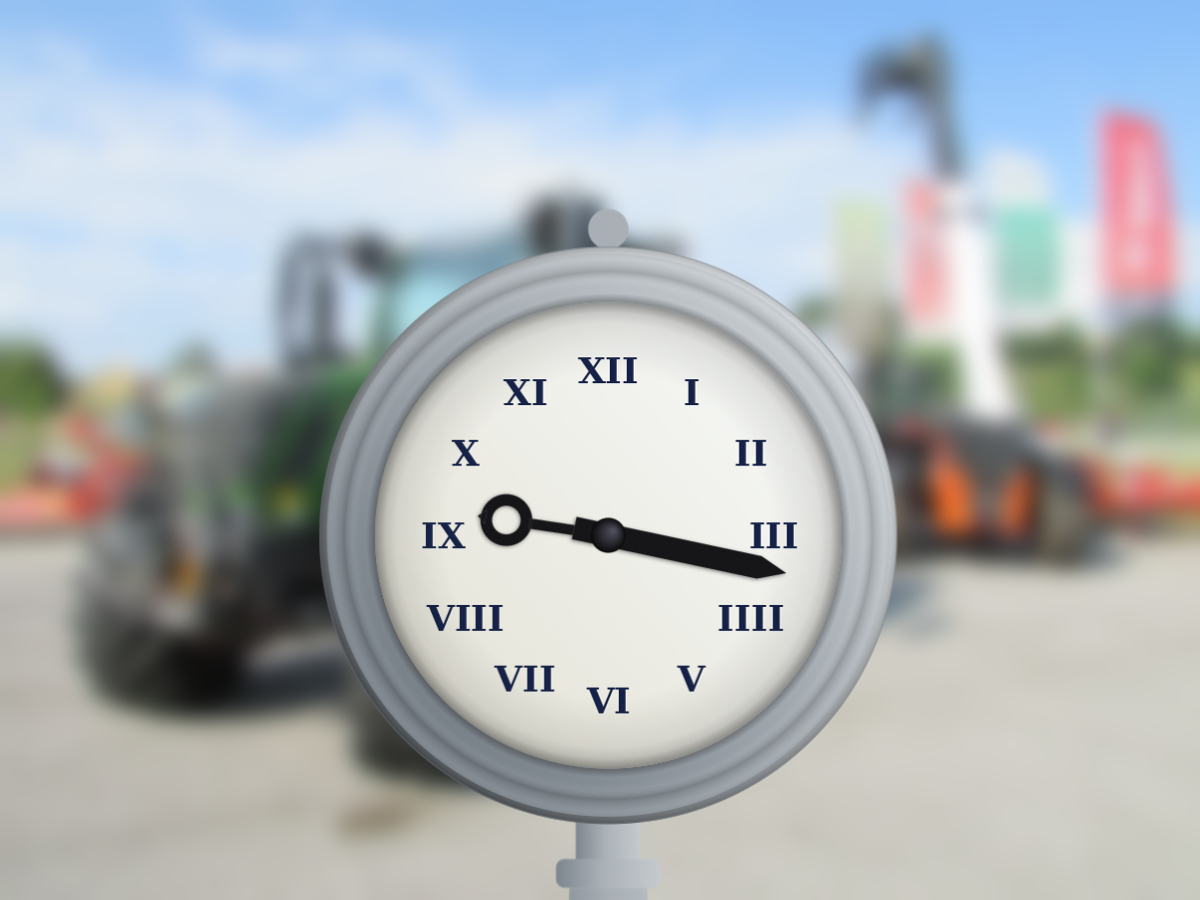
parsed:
9:17
